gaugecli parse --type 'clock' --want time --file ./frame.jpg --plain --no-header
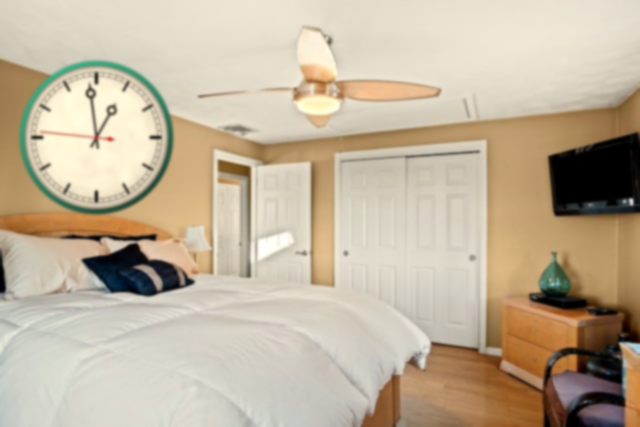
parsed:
12:58:46
